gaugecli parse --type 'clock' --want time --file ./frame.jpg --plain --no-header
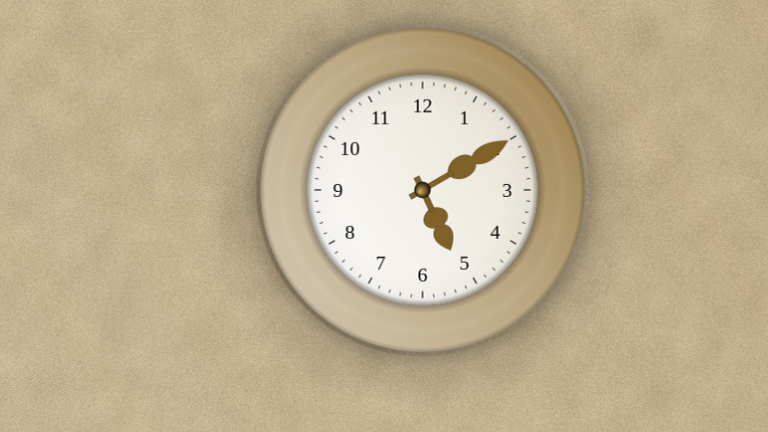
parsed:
5:10
